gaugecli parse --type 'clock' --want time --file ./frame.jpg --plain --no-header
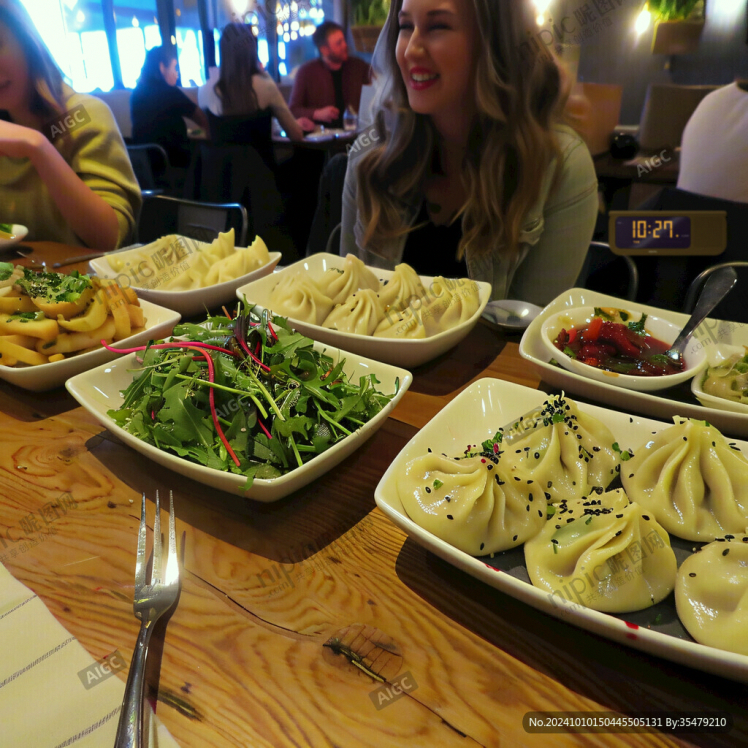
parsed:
10:27
